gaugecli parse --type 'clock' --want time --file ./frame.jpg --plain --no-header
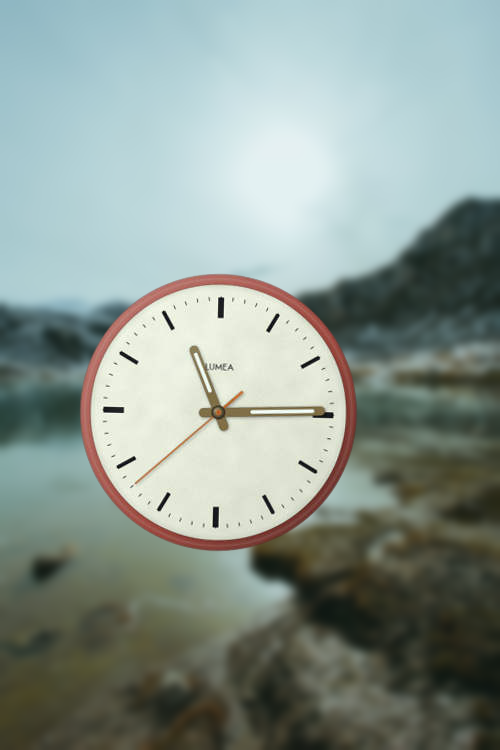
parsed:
11:14:38
